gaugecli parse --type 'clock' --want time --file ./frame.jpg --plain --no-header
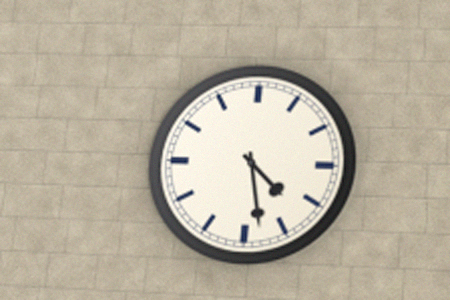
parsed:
4:28
